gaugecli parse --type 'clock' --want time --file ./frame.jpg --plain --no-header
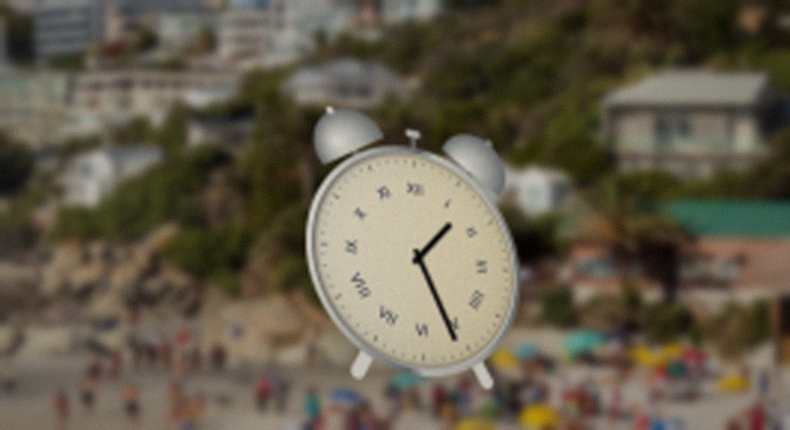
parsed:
1:26
